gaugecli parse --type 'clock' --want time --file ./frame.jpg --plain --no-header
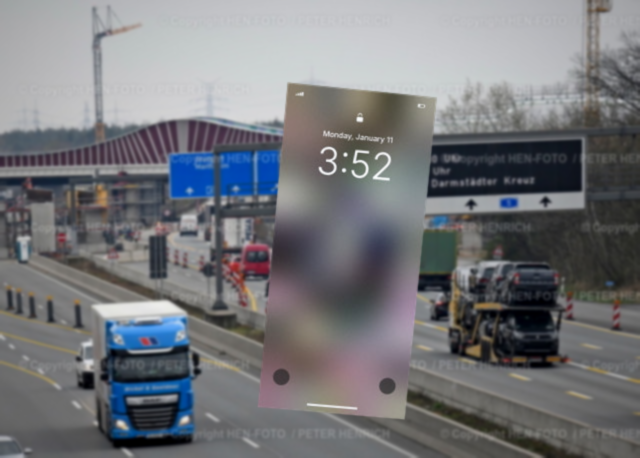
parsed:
3:52
